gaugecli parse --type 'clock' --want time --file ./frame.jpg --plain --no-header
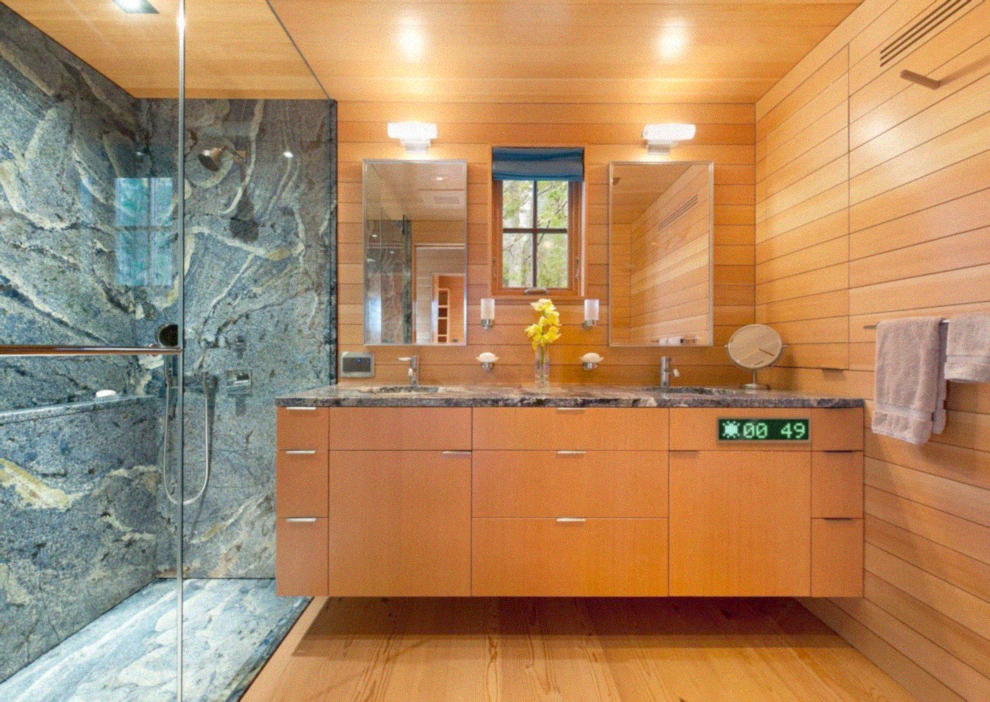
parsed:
0:49
